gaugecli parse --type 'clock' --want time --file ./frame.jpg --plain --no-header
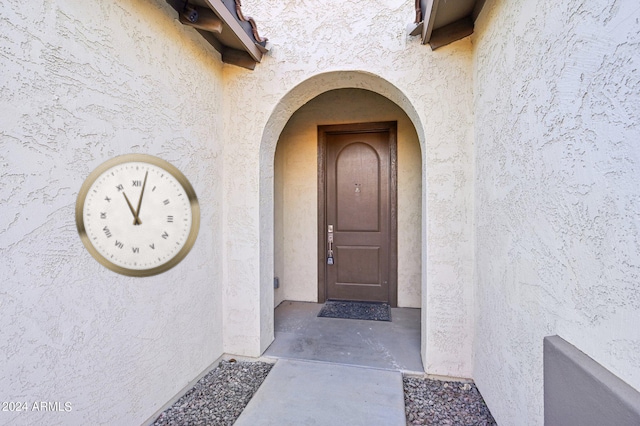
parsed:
11:02
